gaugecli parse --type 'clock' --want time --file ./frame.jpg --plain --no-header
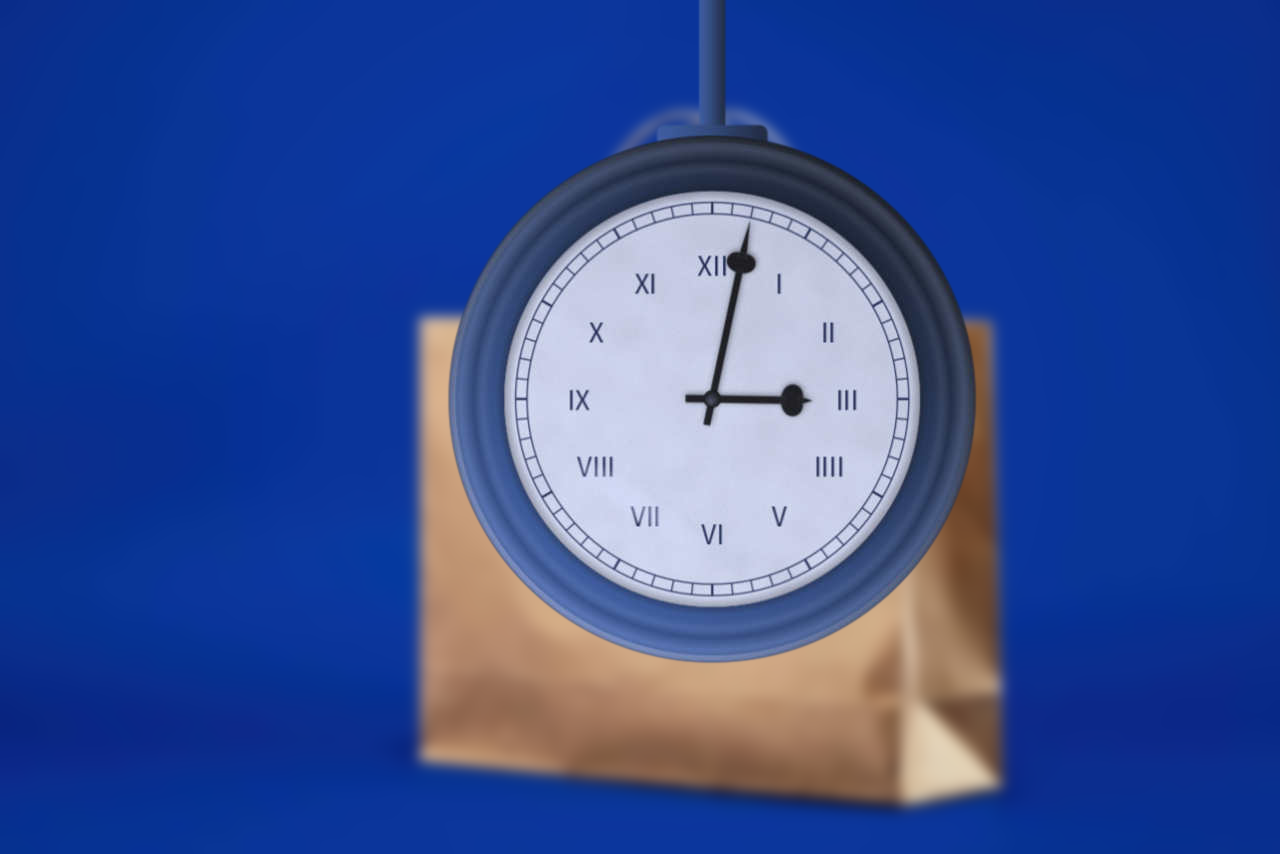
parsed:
3:02
